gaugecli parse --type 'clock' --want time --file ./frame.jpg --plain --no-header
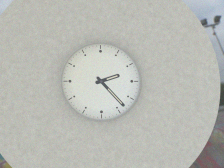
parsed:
2:23
